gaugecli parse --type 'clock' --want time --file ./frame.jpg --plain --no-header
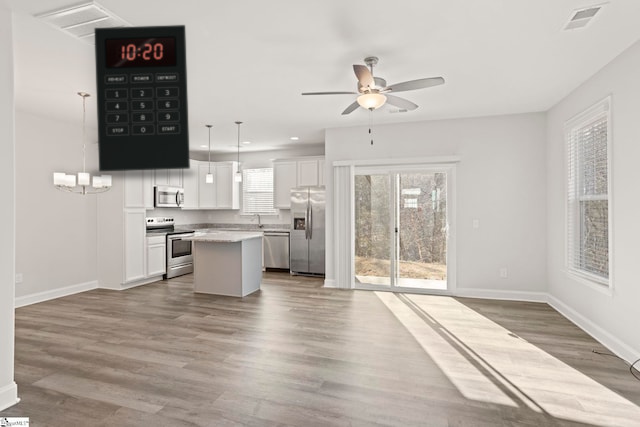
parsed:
10:20
